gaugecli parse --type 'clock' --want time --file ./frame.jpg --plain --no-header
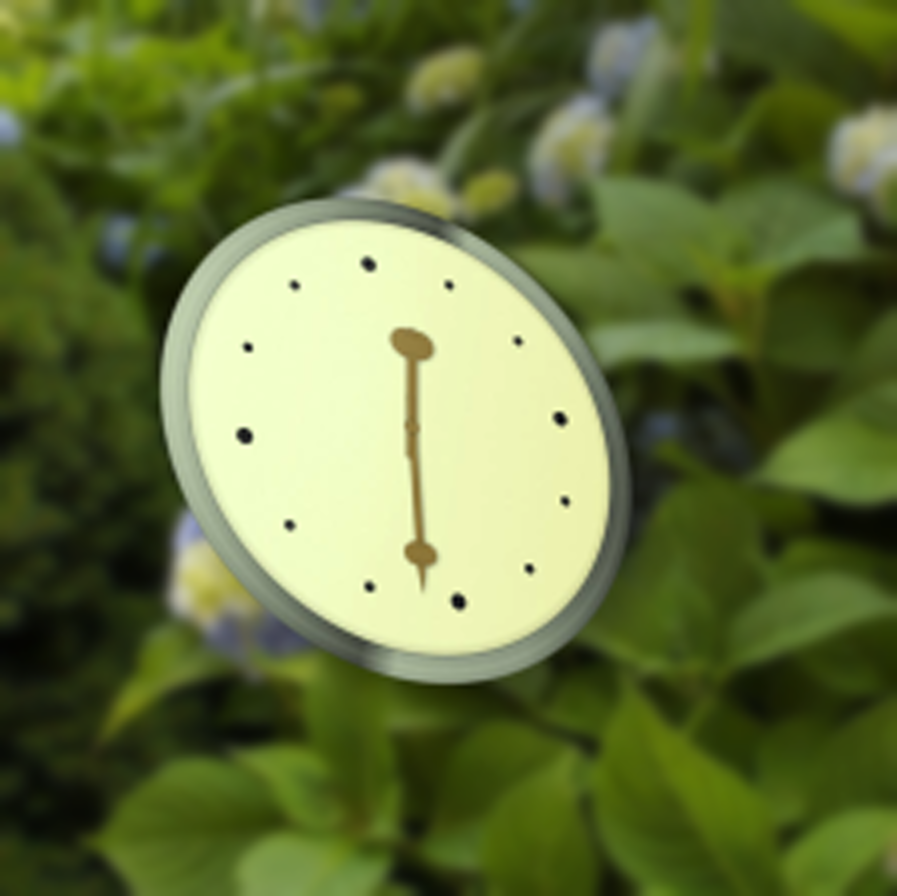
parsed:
12:32
